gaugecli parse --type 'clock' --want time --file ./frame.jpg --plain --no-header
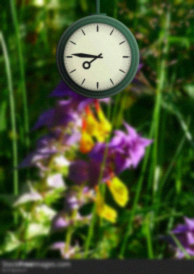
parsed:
7:46
